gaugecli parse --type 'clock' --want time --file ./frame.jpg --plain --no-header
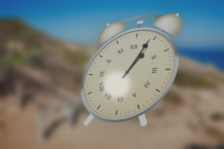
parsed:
1:04
